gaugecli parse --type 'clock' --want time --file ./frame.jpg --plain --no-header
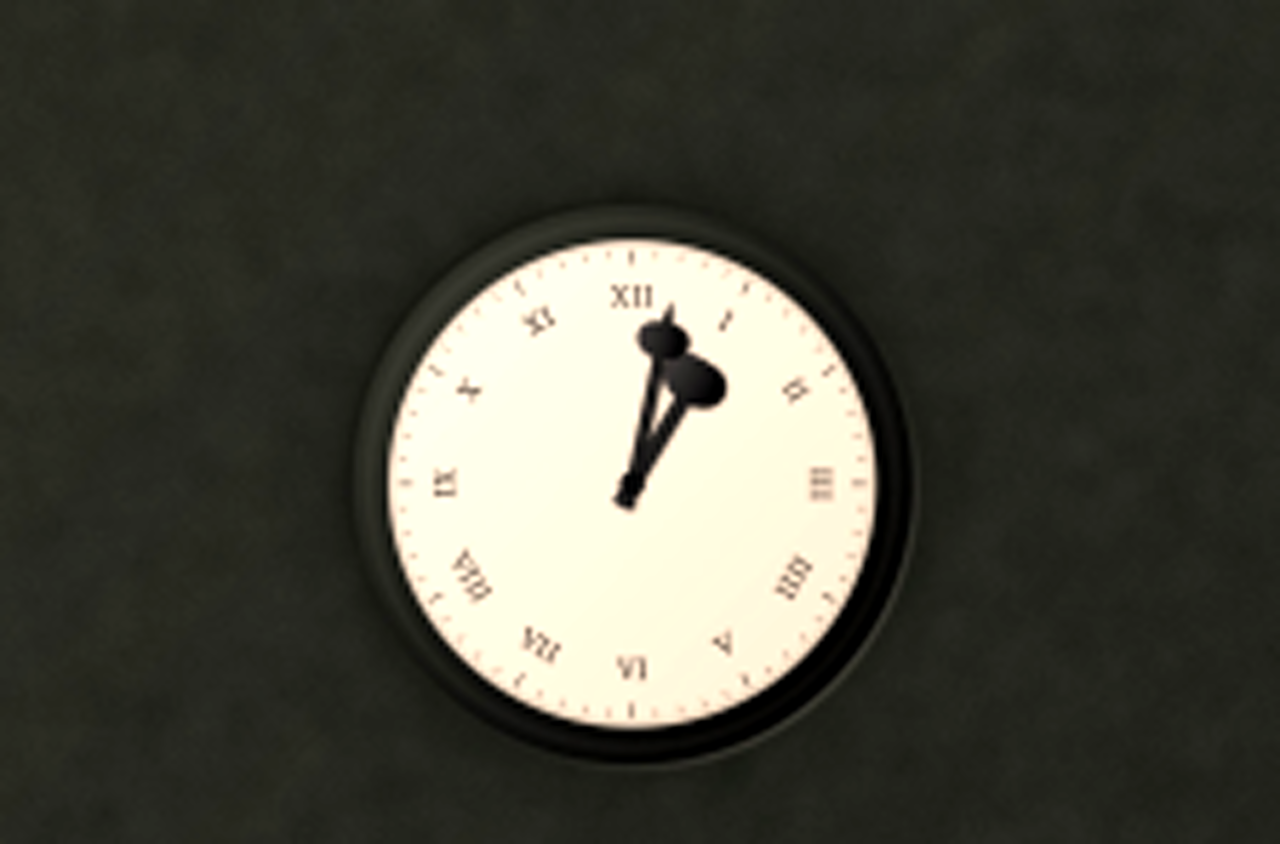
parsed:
1:02
